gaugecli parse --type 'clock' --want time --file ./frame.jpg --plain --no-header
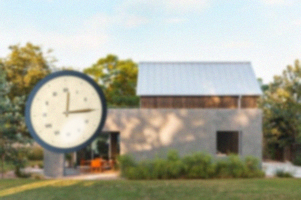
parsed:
12:15
